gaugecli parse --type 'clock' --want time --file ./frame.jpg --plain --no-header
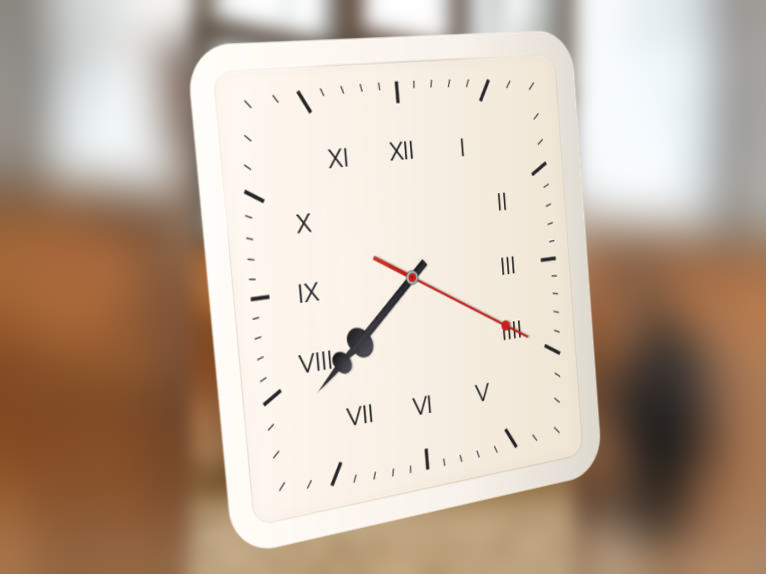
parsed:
7:38:20
